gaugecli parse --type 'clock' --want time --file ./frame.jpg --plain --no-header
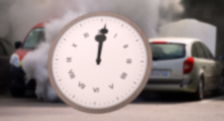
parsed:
12:01
